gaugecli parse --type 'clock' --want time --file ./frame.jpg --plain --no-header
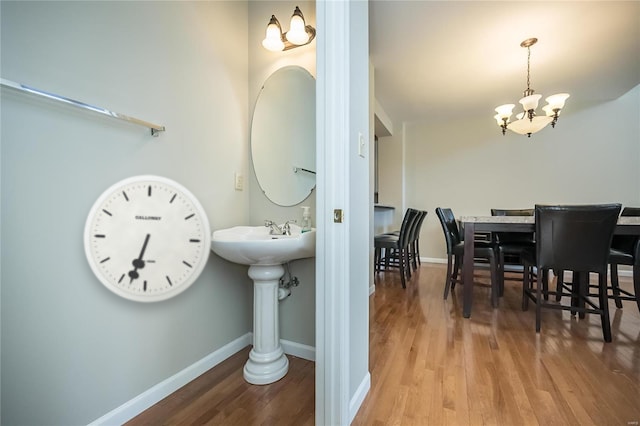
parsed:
6:33
